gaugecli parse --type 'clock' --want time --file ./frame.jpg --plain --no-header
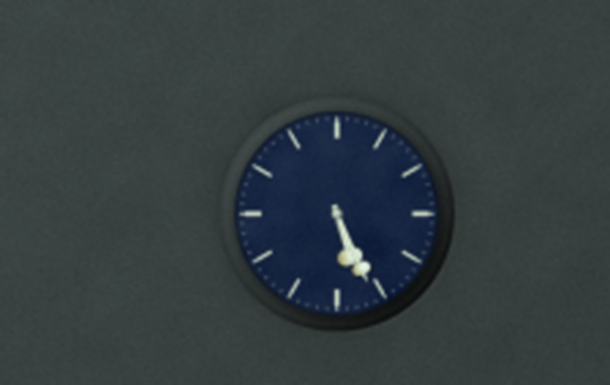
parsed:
5:26
